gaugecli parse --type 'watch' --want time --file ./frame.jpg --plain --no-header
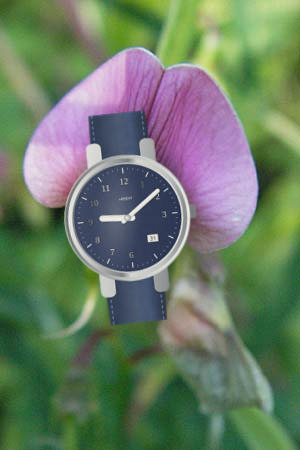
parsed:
9:09
